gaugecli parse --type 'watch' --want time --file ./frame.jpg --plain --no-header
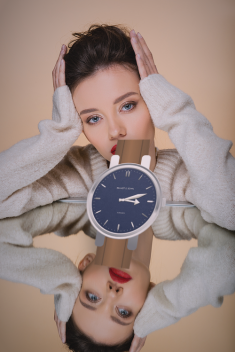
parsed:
3:12
